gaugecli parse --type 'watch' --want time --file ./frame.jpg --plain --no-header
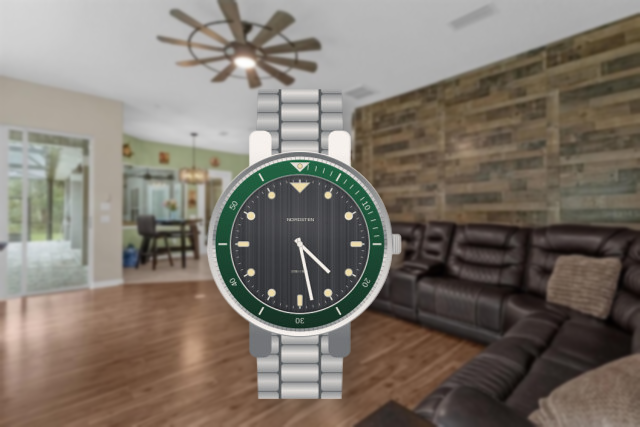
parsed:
4:28
